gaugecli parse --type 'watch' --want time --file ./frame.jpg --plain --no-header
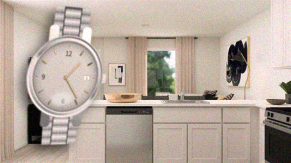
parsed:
1:24
